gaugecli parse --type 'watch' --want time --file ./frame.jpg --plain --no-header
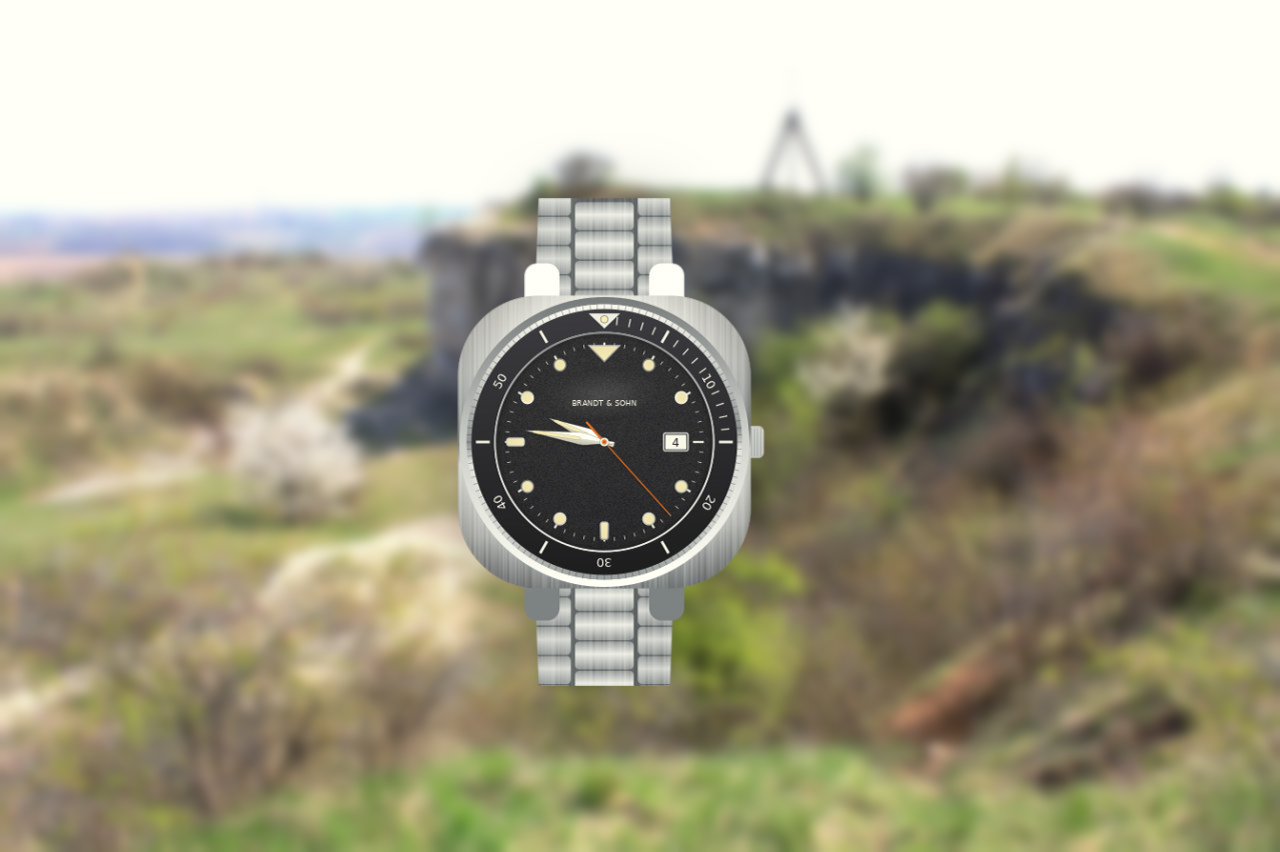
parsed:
9:46:23
